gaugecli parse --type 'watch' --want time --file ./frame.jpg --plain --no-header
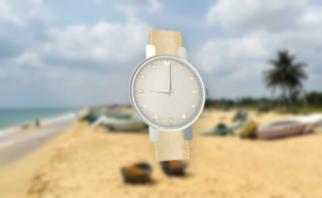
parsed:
9:01
